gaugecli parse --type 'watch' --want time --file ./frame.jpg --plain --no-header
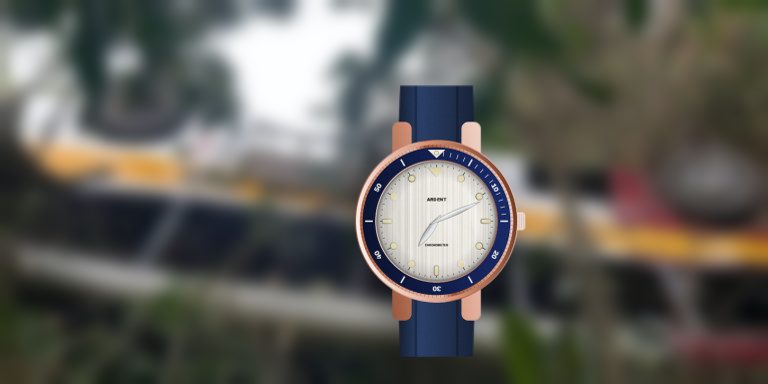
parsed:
7:11
